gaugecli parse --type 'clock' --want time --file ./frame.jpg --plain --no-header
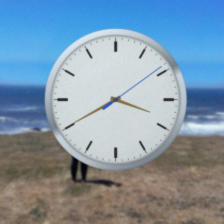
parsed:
3:40:09
